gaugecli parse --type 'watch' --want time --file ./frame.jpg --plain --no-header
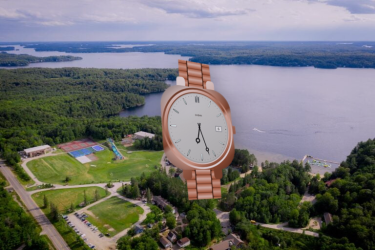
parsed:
6:27
